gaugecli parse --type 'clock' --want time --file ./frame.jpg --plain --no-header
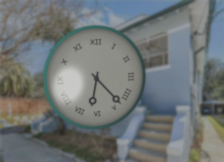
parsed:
6:23
